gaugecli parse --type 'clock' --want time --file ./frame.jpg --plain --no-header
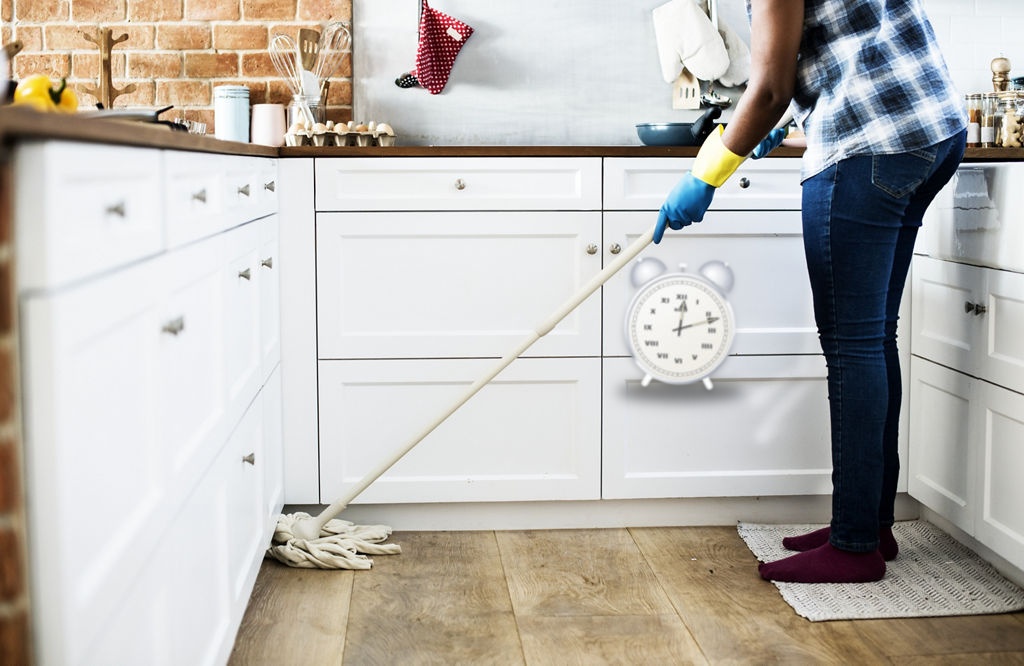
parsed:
12:12
